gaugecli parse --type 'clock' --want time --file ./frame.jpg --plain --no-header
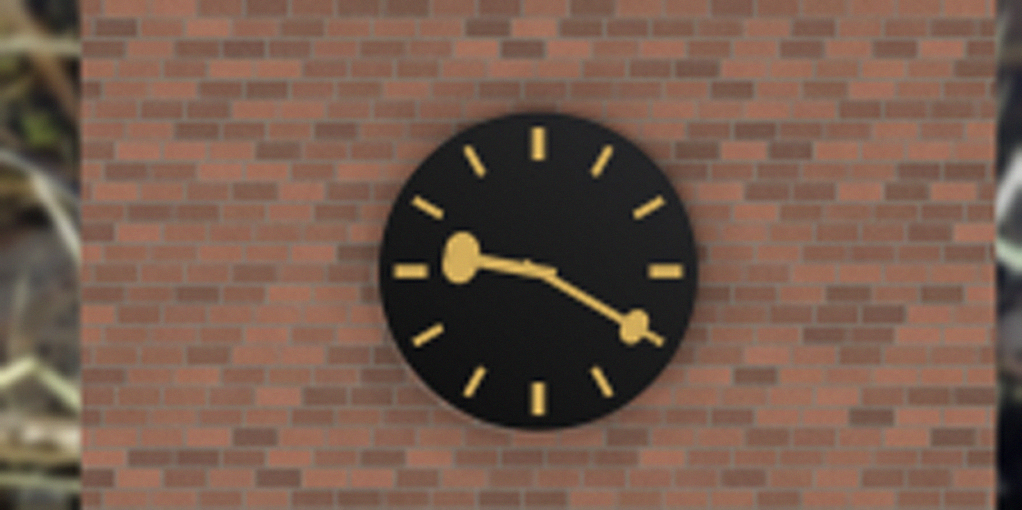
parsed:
9:20
